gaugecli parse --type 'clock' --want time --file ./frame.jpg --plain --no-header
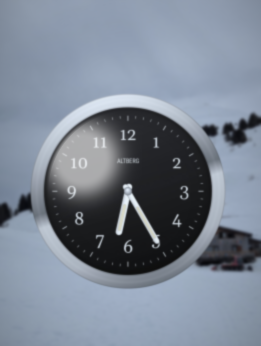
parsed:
6:25
